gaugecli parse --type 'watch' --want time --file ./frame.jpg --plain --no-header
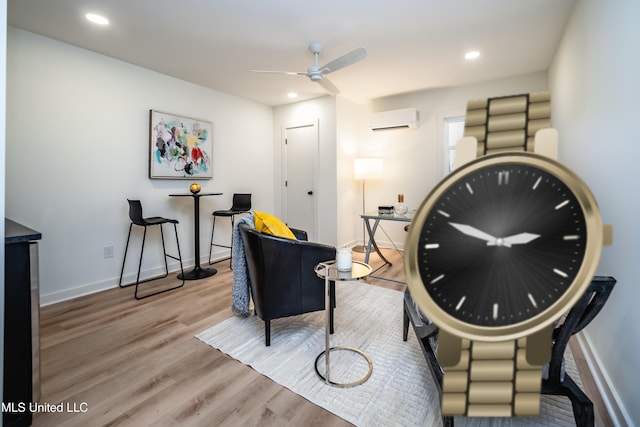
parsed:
2:49
